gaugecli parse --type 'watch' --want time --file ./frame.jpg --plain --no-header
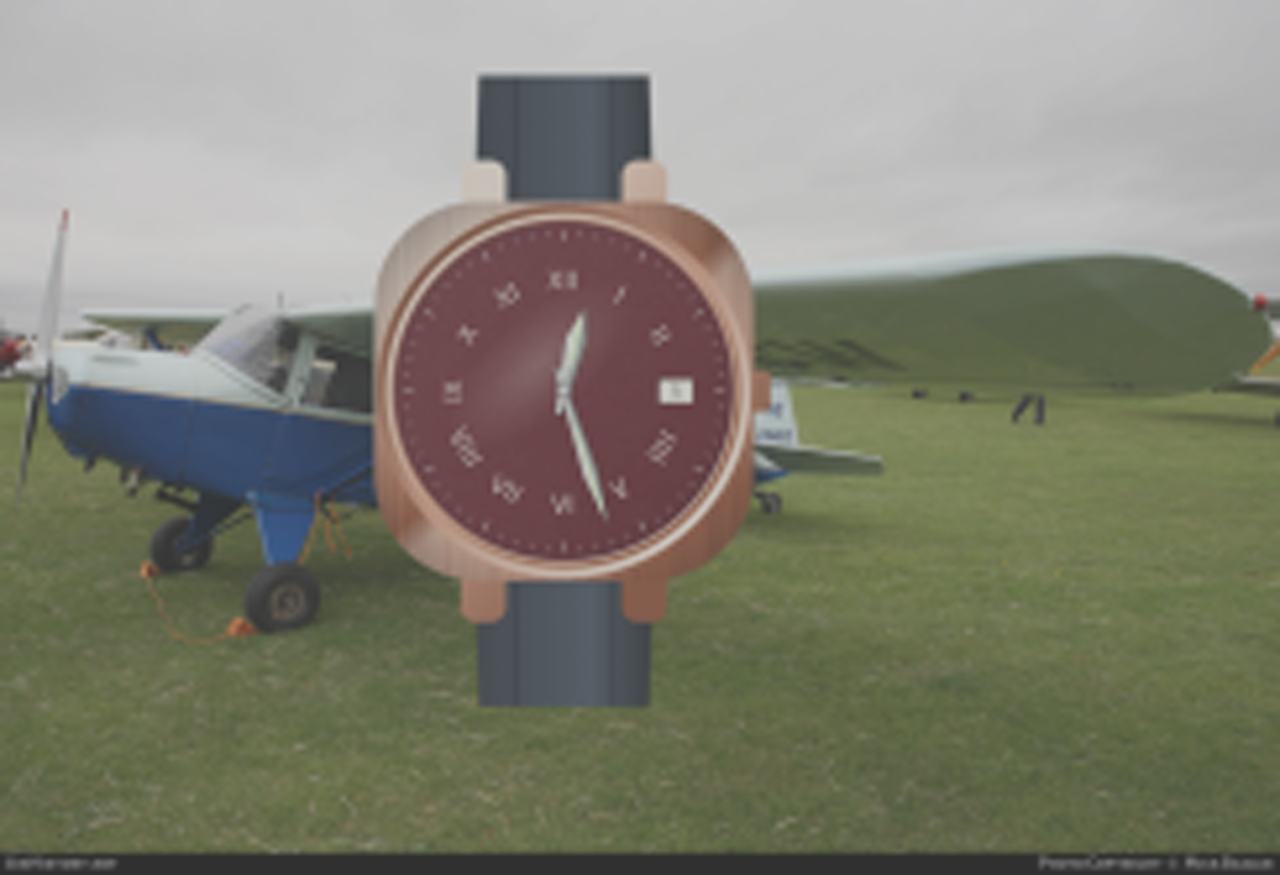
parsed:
12:27
